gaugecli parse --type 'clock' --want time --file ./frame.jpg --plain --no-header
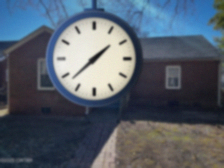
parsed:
1:38
